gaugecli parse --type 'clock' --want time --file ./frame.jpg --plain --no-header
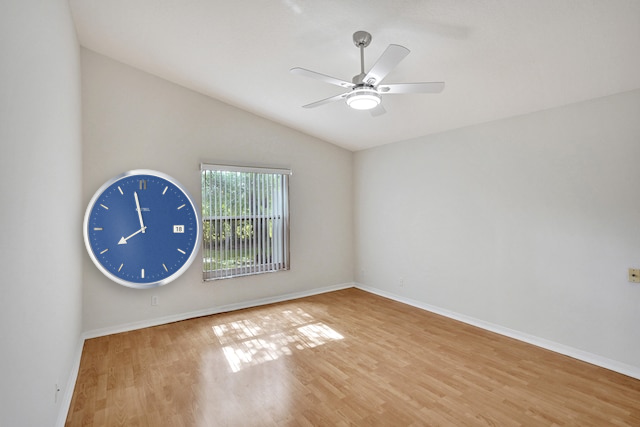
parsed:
7:58
